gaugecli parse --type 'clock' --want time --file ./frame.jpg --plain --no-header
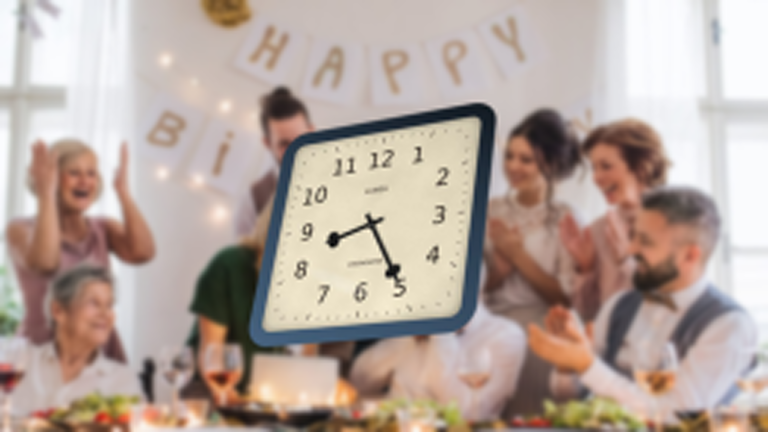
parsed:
8:25
